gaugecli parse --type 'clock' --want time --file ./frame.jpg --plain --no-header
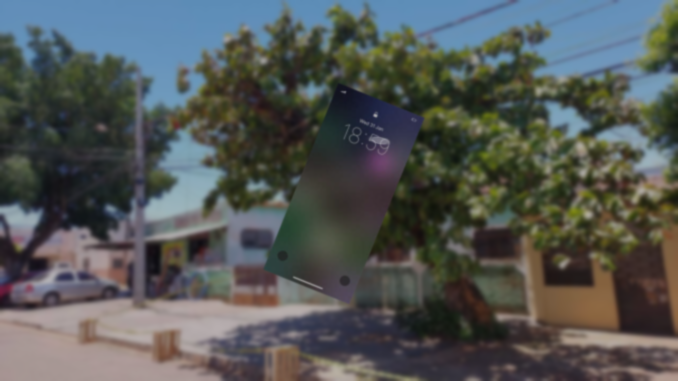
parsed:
18:59
